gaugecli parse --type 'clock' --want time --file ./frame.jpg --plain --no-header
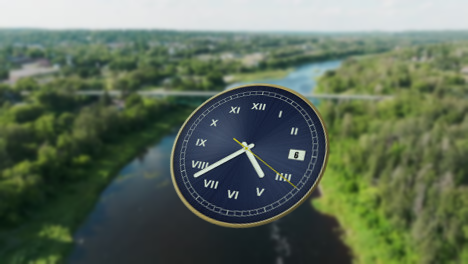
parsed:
4:38:20
